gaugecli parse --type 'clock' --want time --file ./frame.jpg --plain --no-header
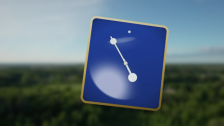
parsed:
4:54
